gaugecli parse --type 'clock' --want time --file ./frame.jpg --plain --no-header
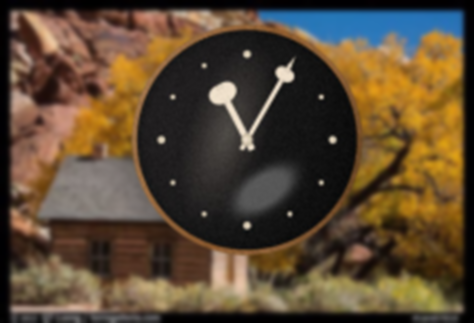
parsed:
11:05
